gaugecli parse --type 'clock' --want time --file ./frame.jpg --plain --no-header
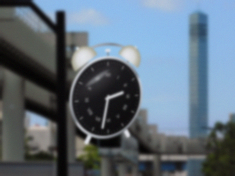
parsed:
2:32
